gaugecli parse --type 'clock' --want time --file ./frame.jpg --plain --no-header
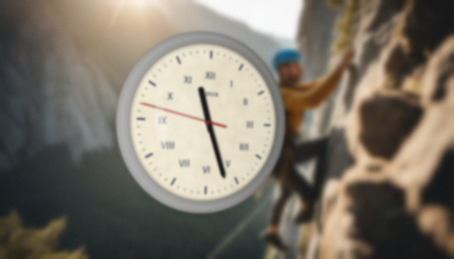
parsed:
11:26:47
